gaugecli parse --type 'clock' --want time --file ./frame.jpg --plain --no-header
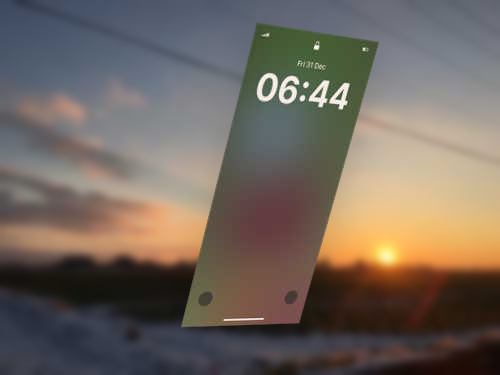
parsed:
6:44
